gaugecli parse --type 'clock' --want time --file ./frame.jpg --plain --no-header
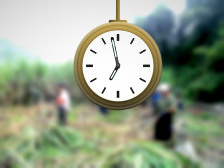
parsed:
6:58
